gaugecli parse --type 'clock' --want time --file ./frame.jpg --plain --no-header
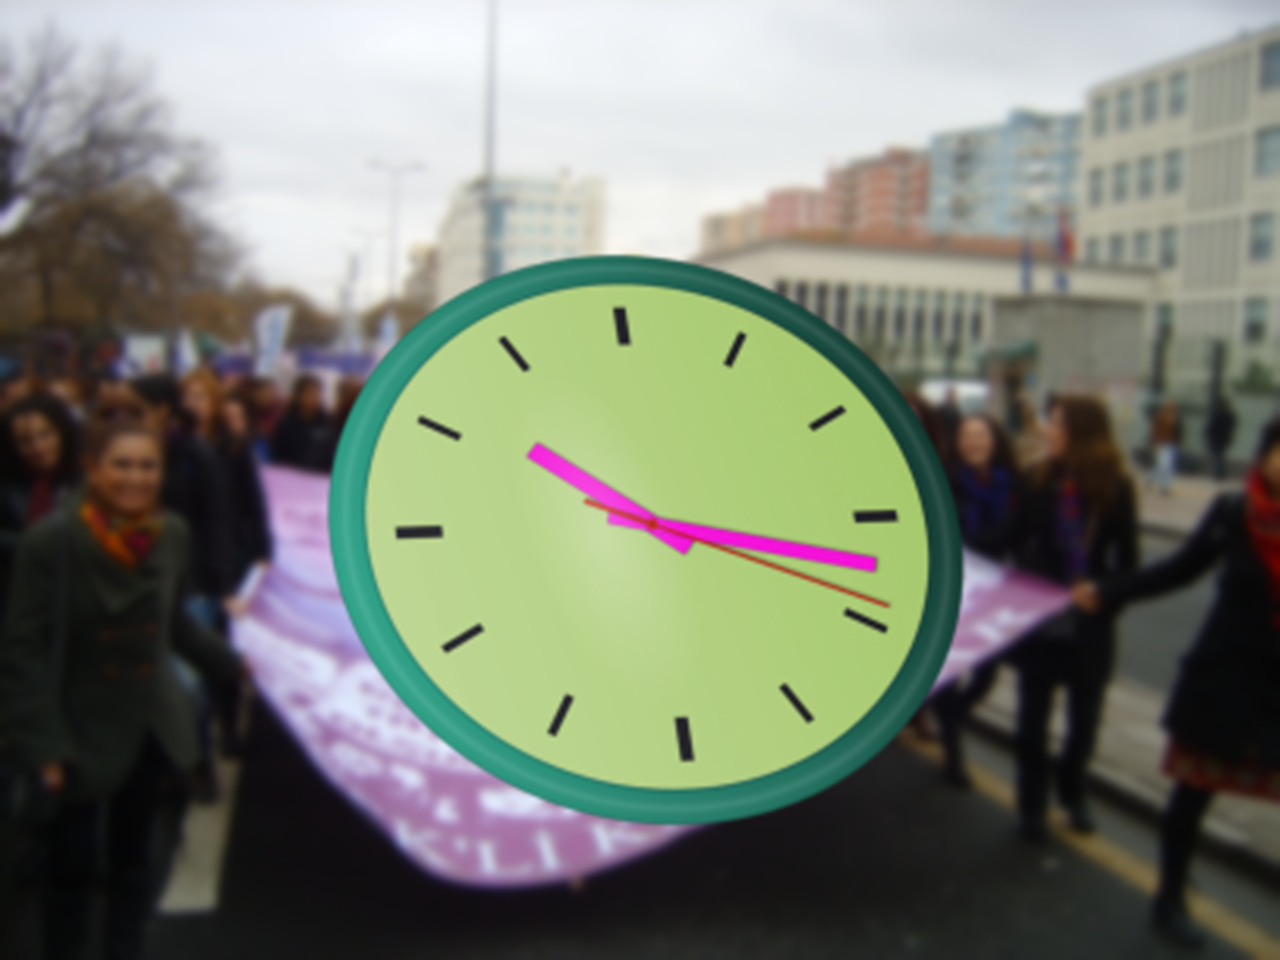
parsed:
10:17:19
